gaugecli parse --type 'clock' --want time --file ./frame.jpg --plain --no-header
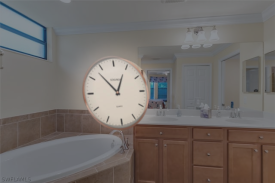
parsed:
12:53
